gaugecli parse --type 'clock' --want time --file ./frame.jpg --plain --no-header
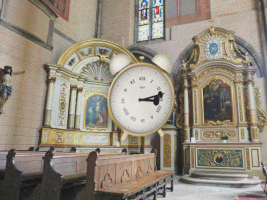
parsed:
3:13
